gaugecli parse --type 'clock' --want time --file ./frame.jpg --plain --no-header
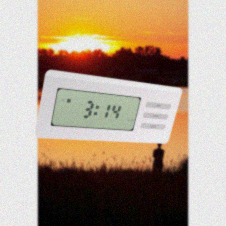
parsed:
3:14
